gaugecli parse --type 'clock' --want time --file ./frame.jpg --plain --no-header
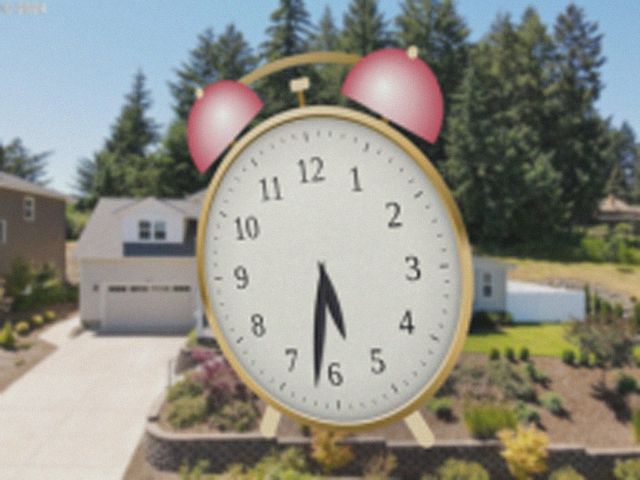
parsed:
5:32
